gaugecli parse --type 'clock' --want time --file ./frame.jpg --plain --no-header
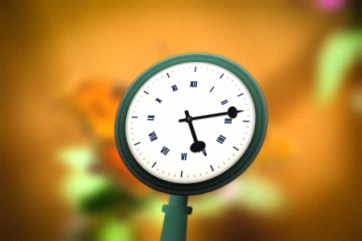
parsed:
5:13
